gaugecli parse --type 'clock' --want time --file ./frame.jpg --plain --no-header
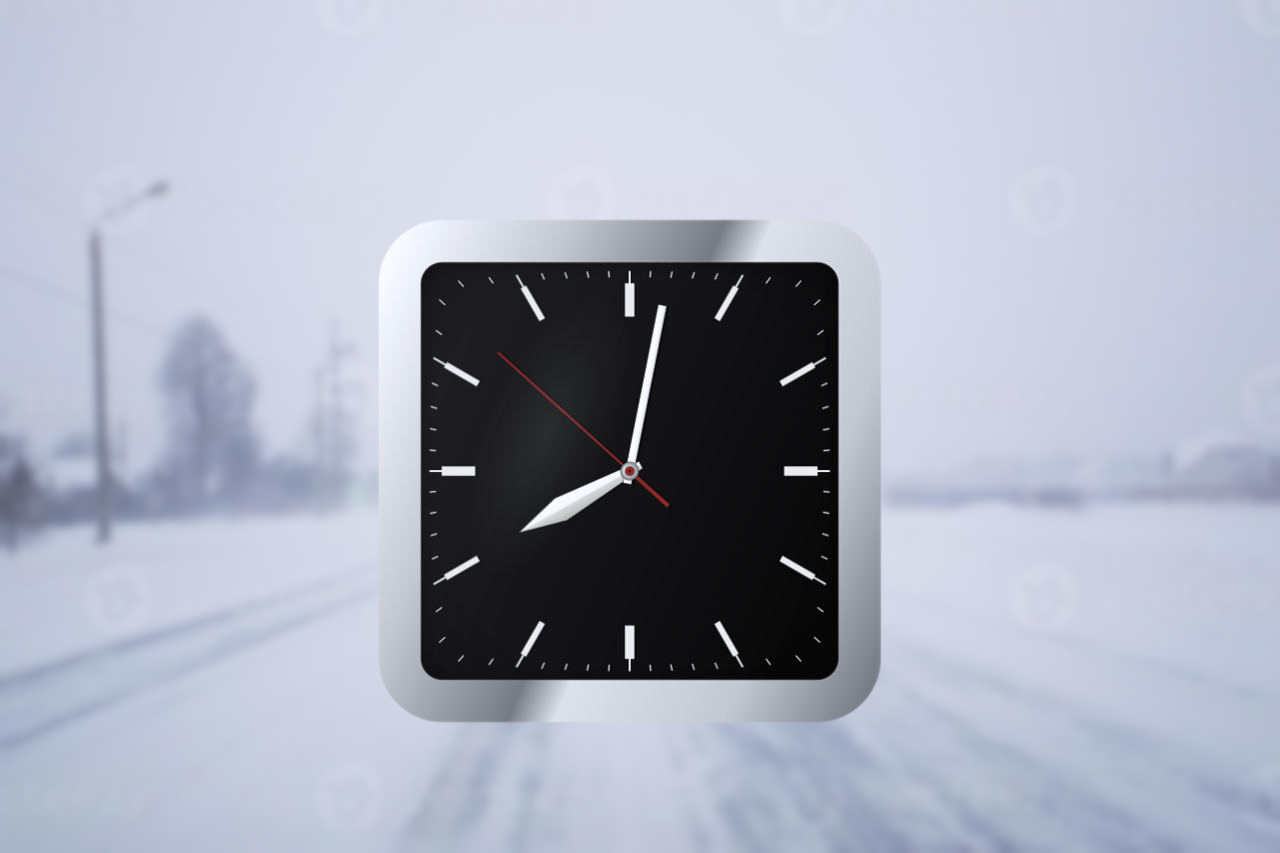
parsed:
8:01:52
